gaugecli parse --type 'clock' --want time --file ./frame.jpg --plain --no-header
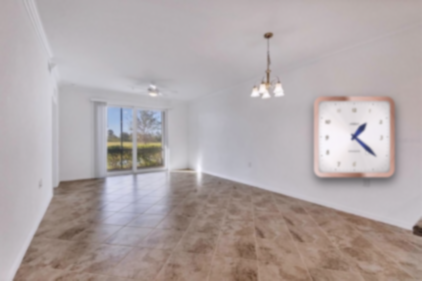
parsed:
1:22
